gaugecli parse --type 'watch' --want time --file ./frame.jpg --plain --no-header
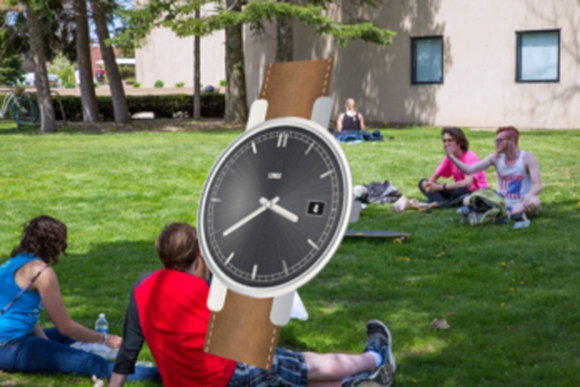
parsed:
3:39
